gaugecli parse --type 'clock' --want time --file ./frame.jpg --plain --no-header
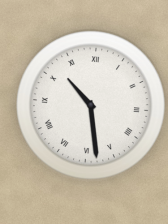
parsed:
10:28
